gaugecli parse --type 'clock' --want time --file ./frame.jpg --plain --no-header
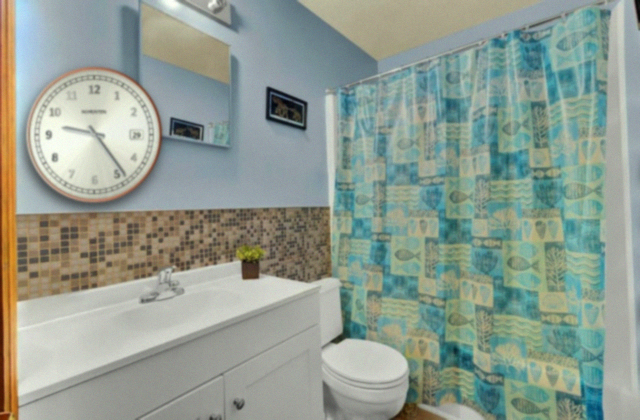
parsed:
9:24
